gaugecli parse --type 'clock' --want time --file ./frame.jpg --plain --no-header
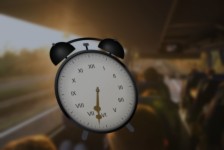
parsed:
6:32
